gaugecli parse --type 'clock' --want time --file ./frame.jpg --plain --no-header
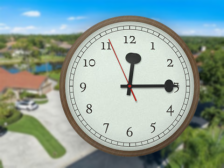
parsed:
12:14:56
